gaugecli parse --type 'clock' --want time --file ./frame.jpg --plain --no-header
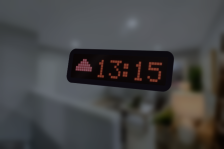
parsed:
13:15
